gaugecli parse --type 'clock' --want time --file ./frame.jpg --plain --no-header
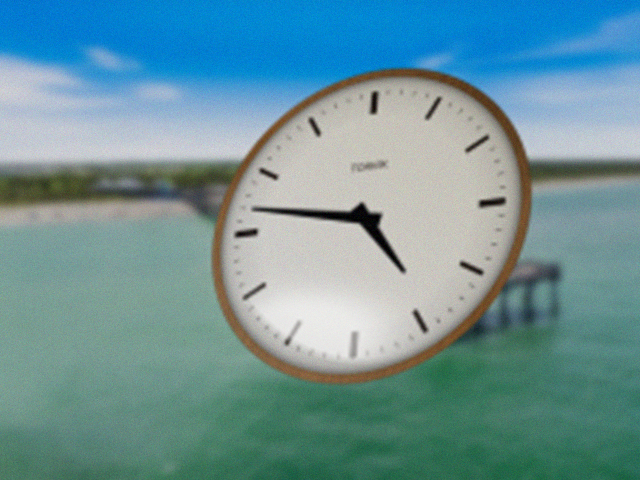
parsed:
4:47
